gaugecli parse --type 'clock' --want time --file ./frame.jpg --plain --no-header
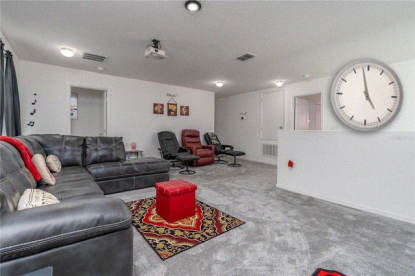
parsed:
4:58
